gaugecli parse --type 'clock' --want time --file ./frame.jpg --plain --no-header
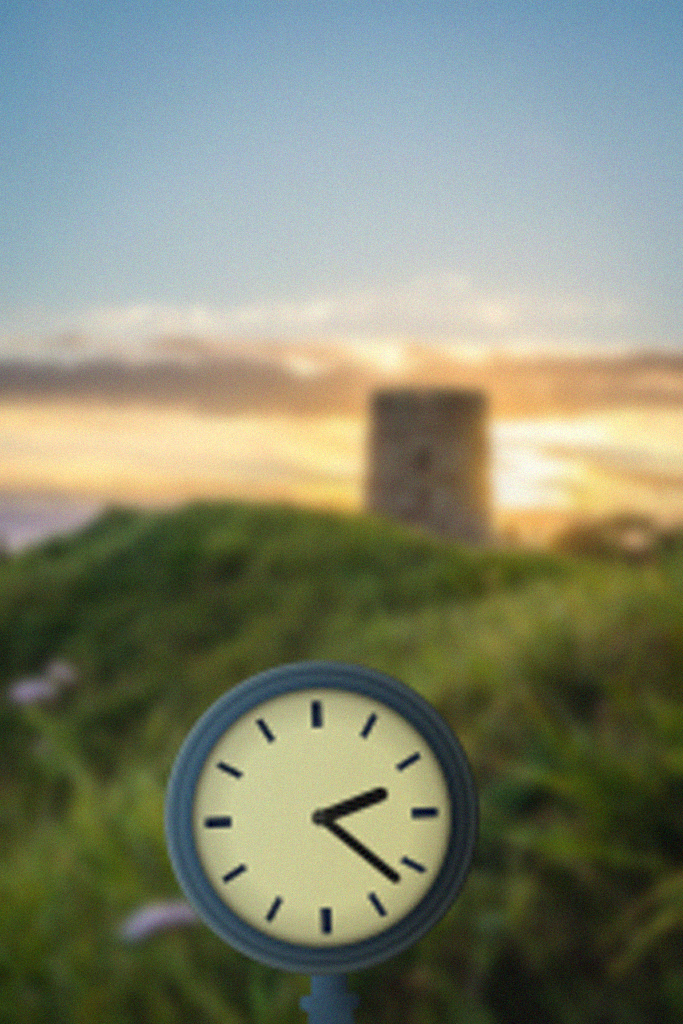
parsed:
2:22
